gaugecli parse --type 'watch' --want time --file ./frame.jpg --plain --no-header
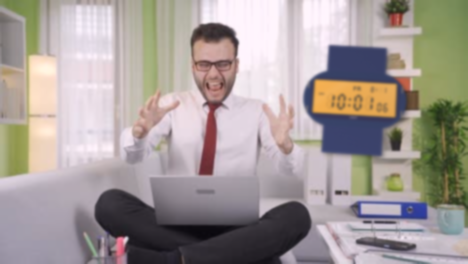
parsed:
10:01
